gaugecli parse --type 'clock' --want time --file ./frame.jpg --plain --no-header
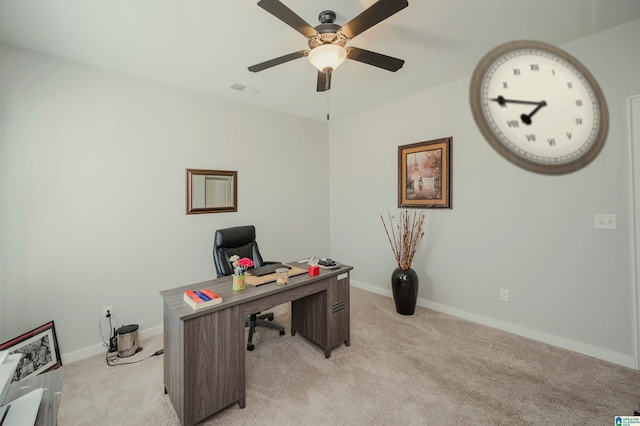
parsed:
7:46
